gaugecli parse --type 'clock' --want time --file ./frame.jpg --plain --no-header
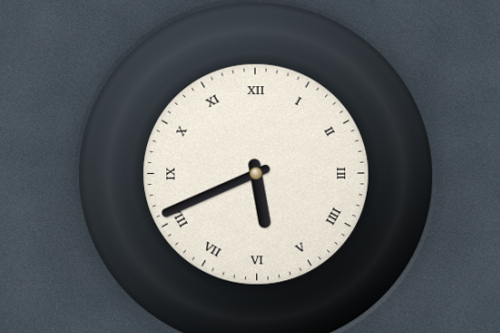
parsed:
5:41
